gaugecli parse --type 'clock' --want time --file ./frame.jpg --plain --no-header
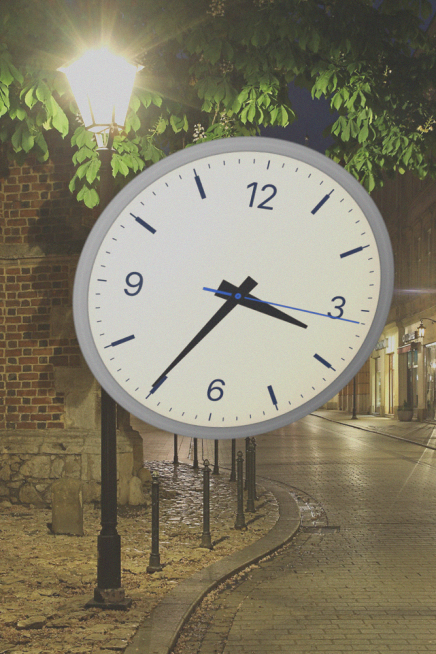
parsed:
3:35:16
